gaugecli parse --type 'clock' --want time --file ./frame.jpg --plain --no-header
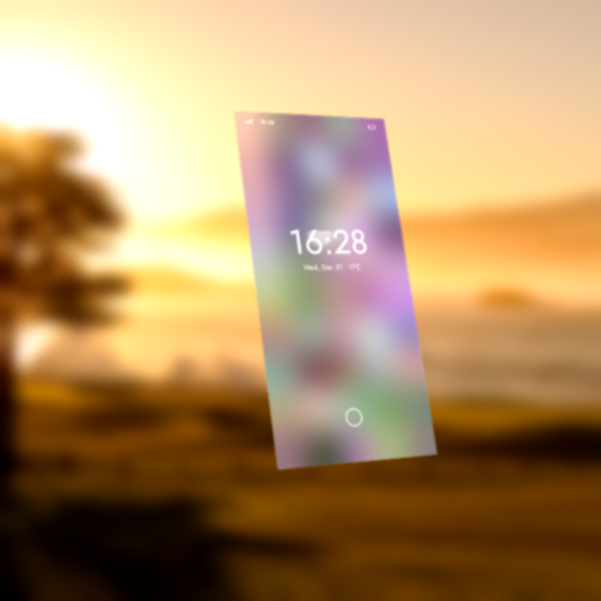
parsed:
16:28
